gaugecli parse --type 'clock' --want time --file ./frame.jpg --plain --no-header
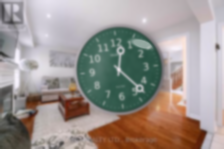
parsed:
12:23
